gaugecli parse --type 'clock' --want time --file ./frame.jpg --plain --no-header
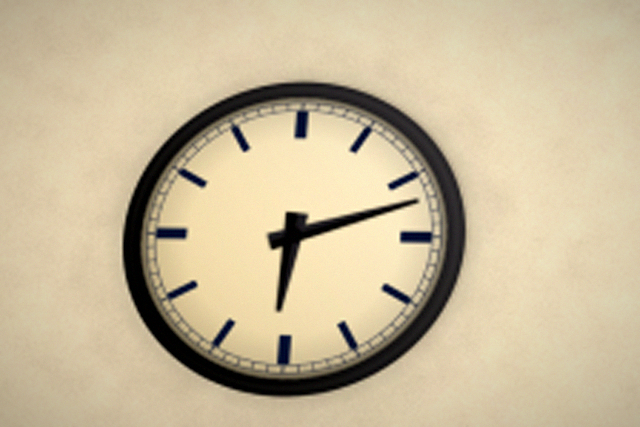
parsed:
6:12
